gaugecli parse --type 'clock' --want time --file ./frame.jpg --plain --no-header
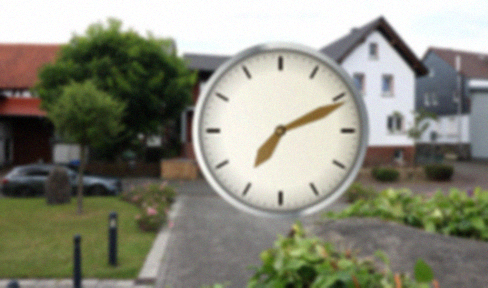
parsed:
7:11
